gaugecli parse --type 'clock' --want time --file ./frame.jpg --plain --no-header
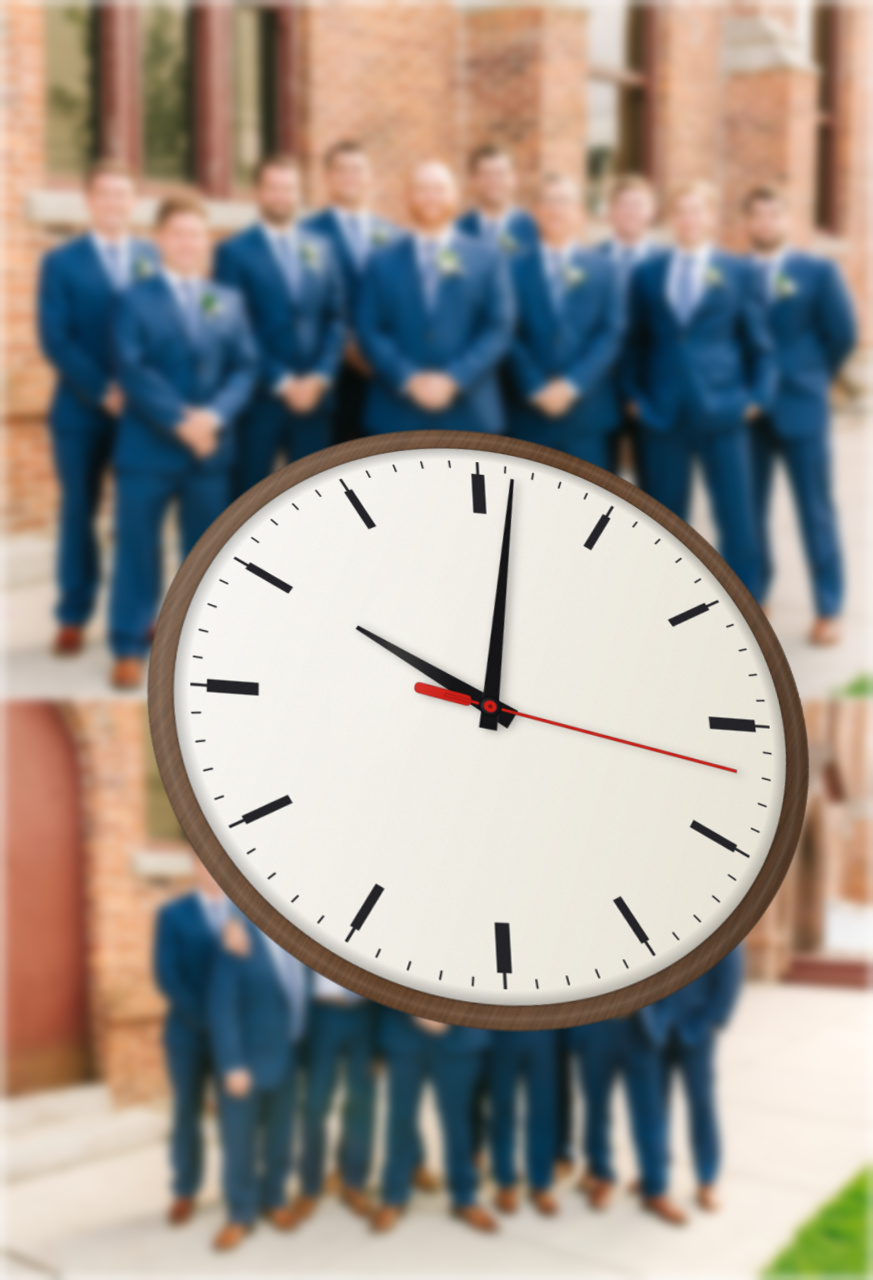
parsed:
10:01:17
